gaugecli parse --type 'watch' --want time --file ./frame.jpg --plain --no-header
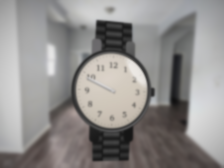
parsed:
9:49
